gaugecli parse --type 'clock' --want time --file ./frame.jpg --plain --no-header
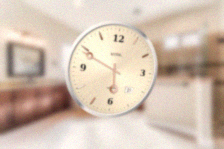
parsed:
5:49
